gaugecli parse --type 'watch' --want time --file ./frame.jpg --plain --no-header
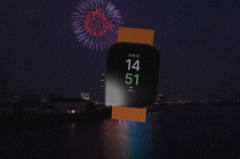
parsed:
14:51
